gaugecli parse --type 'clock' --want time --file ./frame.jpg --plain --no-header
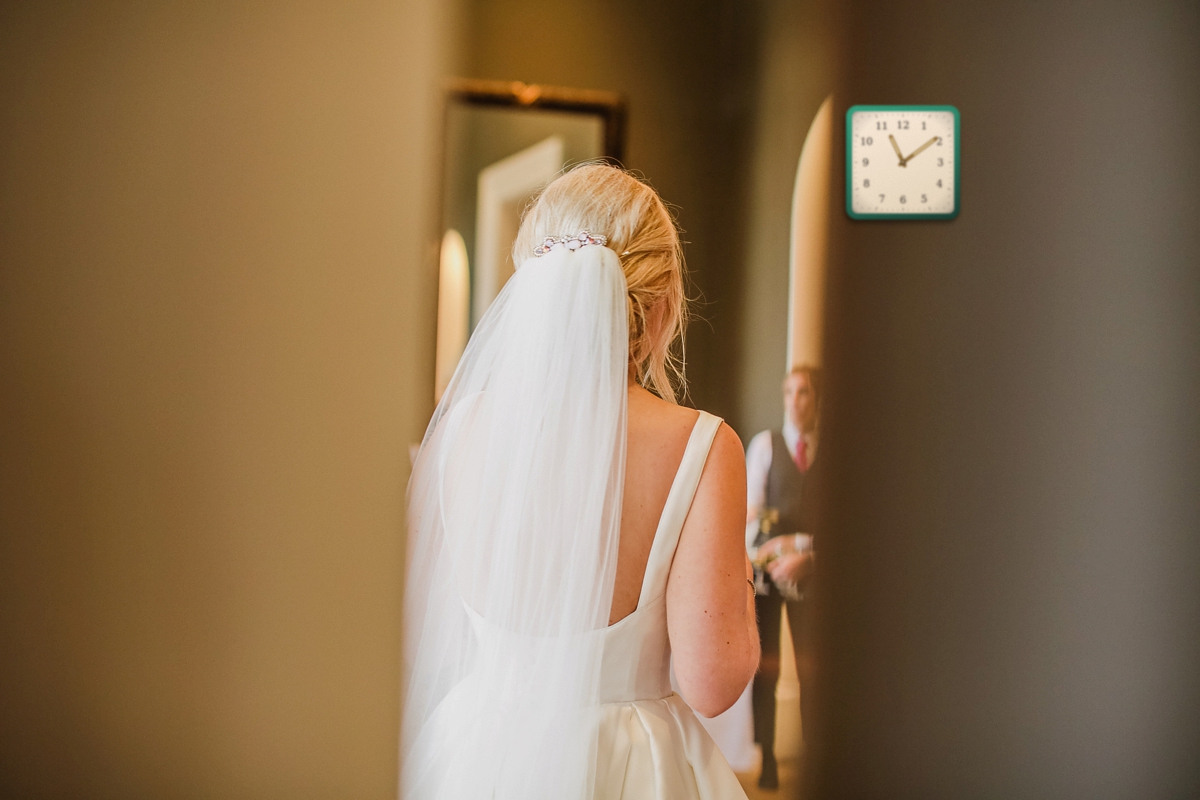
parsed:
11:09
